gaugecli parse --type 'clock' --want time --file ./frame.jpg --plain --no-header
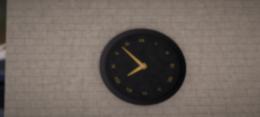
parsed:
7:53
